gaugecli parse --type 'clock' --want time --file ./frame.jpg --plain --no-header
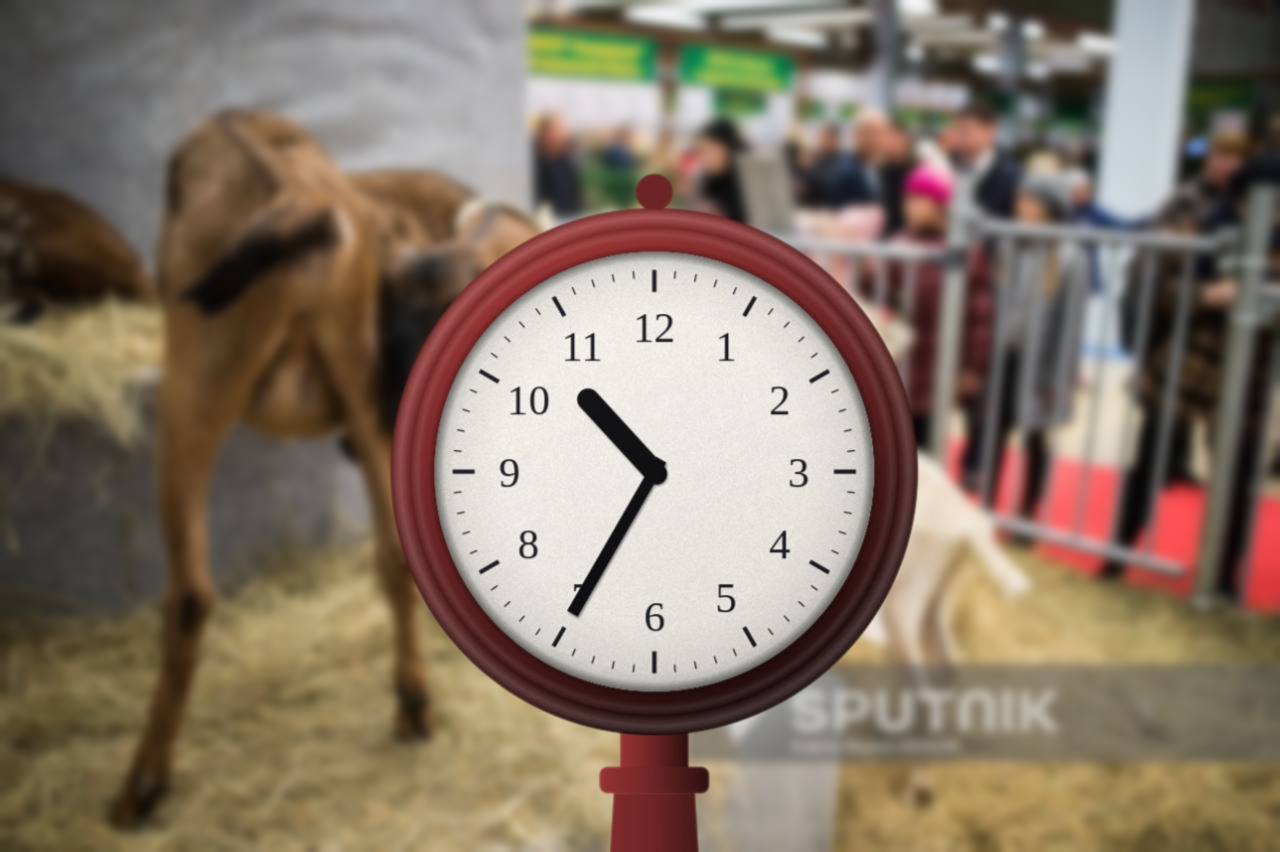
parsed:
10:35
